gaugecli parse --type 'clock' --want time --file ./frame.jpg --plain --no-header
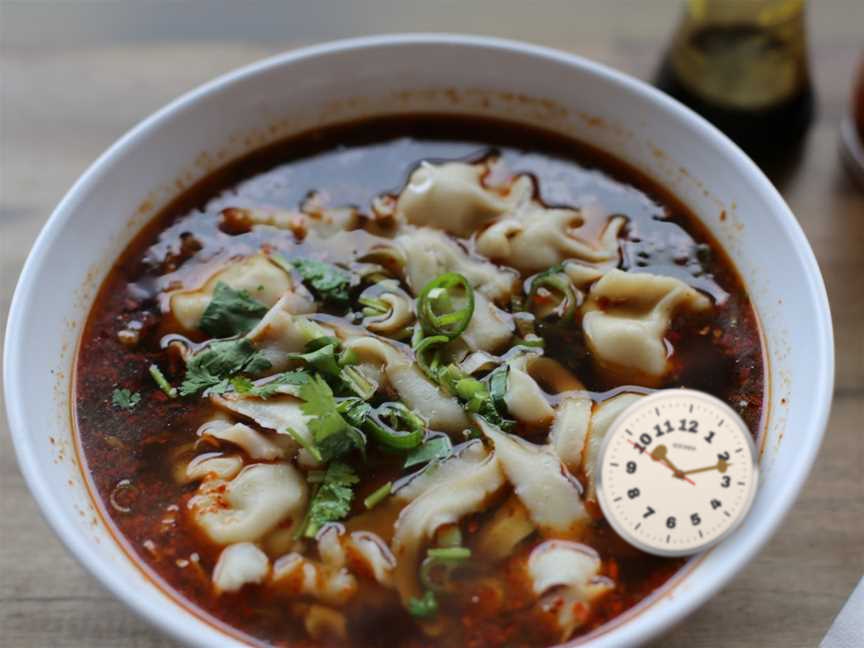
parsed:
10:11:49
